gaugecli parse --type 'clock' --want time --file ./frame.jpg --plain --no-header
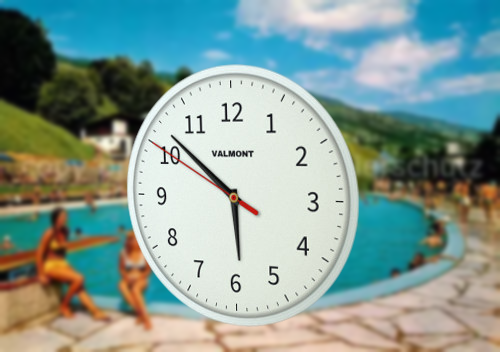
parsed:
5:51:50
